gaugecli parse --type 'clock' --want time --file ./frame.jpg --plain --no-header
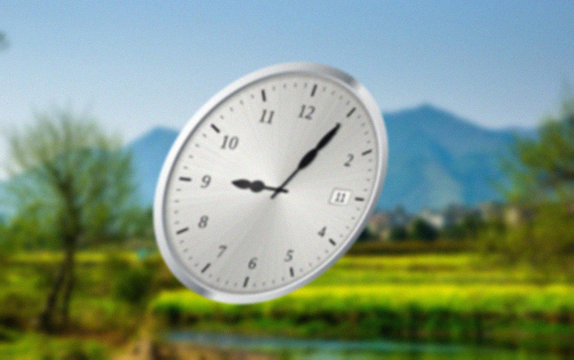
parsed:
9:05
